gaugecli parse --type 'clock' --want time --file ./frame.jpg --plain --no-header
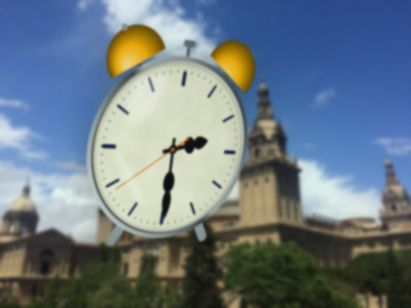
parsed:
2:29:39
